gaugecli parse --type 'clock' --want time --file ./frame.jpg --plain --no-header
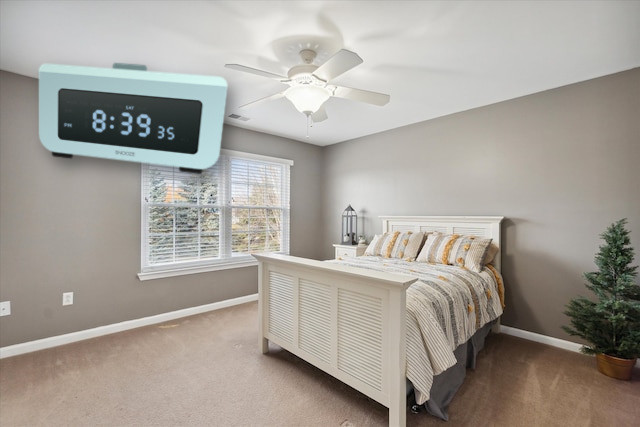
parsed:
8:39:35
